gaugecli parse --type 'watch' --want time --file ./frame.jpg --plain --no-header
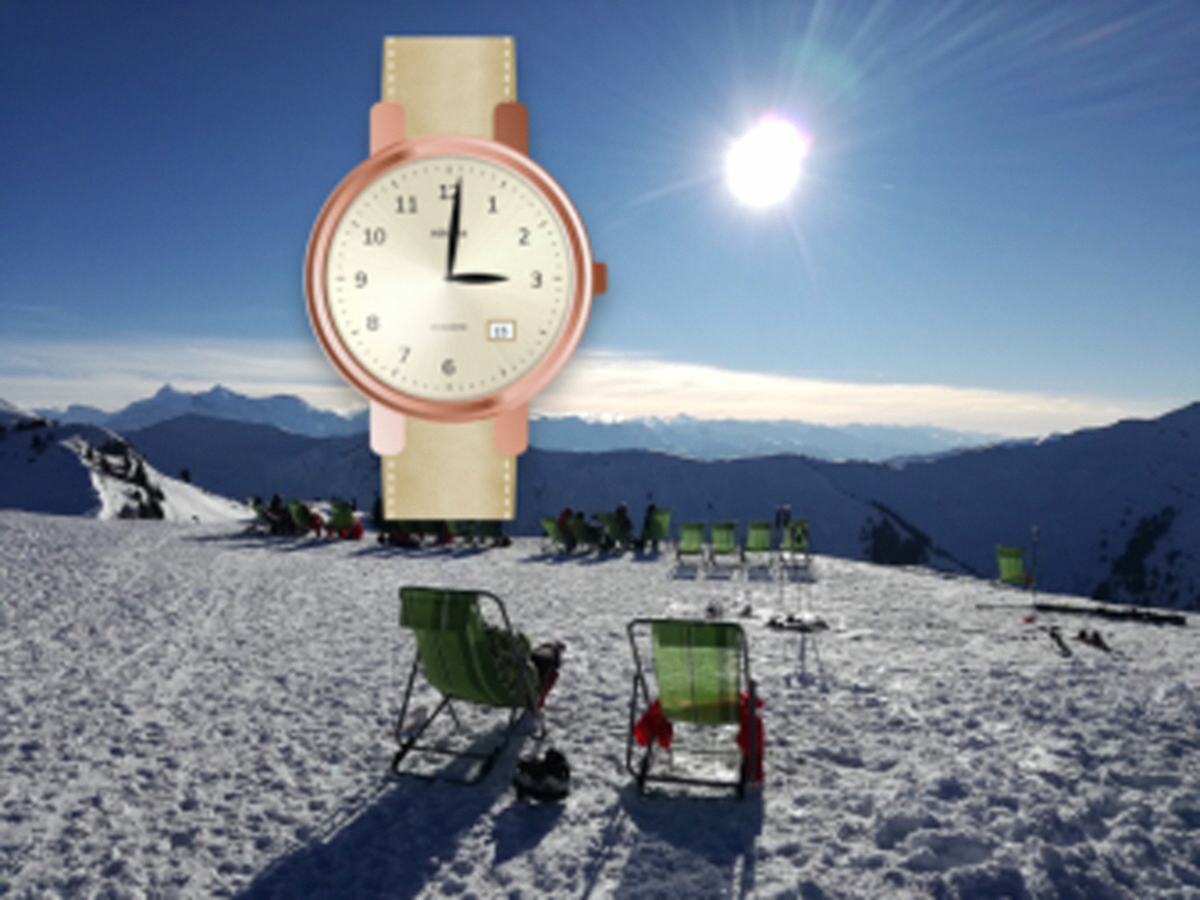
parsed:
3:01
